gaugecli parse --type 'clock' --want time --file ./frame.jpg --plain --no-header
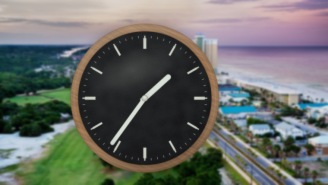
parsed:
1:36
